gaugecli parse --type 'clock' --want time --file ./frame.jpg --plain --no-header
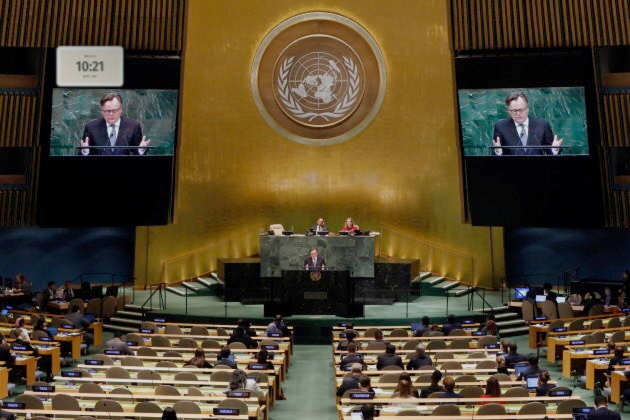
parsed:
10:21
